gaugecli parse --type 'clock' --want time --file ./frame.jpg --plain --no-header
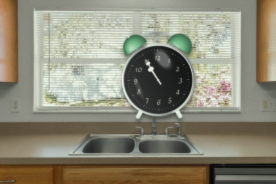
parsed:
10:55
